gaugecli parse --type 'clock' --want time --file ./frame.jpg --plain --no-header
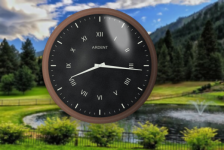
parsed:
8:16
